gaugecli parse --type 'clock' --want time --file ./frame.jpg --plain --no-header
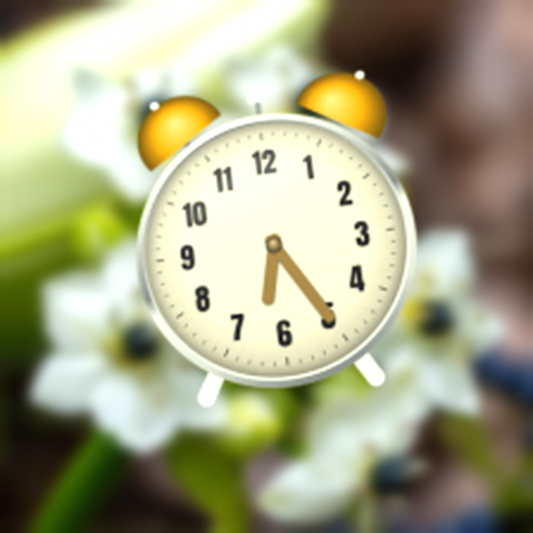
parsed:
6:25
